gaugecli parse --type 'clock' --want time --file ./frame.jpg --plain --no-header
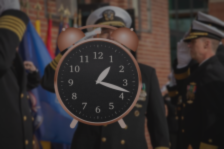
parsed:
1:18
